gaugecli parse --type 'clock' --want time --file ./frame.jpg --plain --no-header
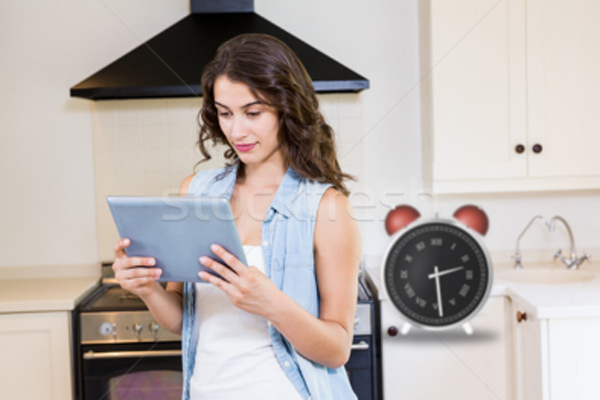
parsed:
2:29
